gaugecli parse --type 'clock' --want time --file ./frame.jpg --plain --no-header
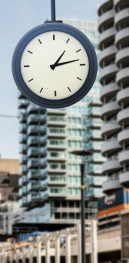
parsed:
1:13
